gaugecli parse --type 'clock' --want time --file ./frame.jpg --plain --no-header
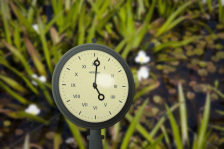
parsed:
5:01
